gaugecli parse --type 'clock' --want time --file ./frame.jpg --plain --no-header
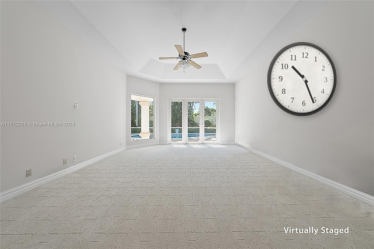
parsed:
10:26
